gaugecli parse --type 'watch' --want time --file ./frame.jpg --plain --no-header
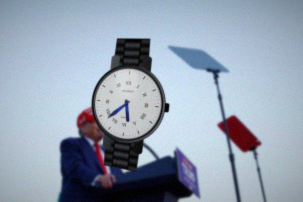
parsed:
5:38
